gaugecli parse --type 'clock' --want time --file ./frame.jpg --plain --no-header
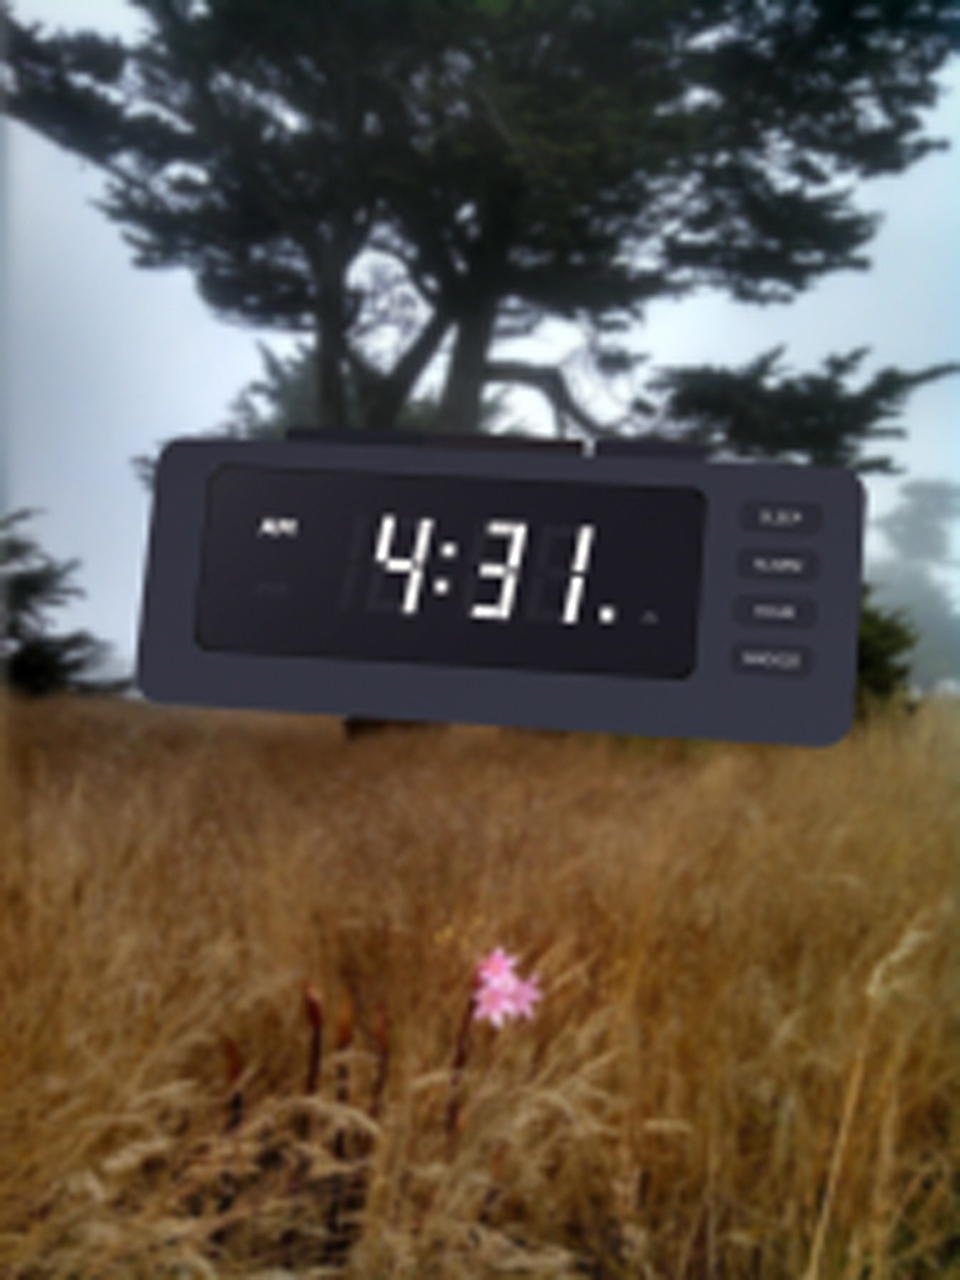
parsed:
4:31
